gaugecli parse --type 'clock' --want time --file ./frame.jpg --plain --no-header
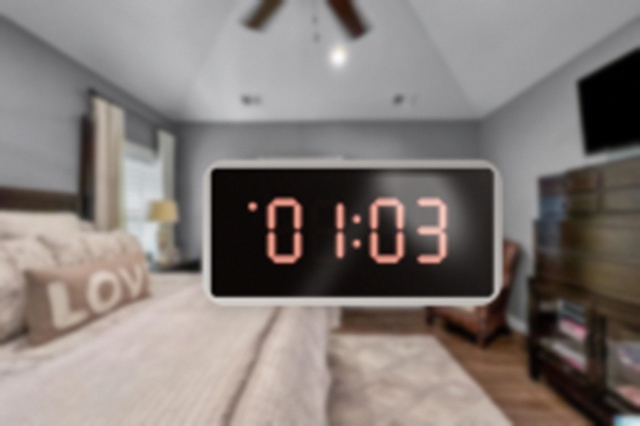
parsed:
1:03
